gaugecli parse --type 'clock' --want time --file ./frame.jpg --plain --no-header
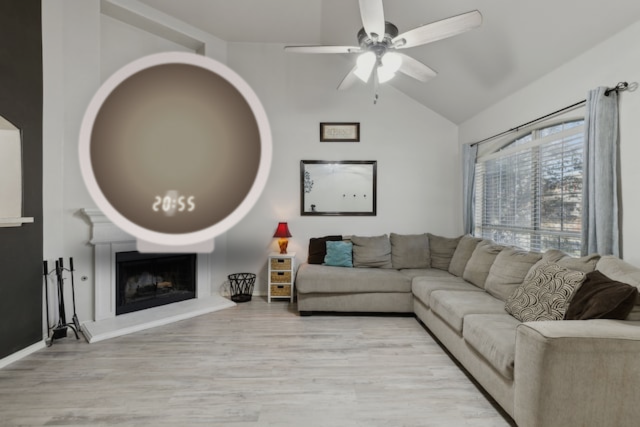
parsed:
20:55
